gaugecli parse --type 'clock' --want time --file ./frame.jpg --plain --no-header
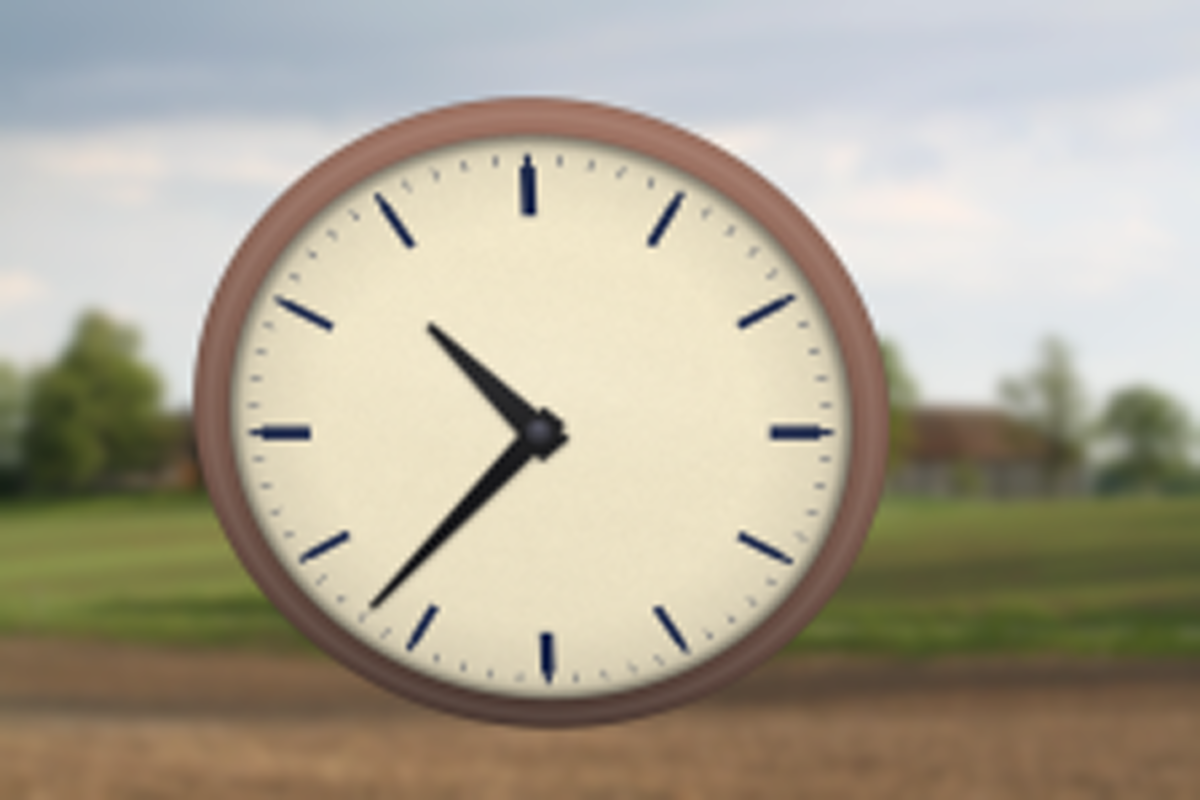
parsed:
10:37
